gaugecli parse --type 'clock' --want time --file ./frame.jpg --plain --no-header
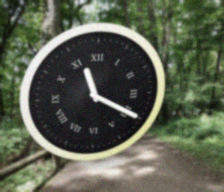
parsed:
11:20
